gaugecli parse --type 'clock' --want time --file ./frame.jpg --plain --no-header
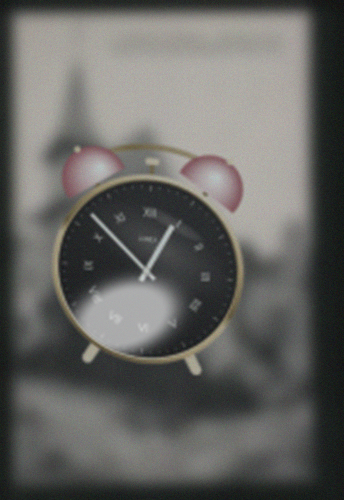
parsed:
12:52
